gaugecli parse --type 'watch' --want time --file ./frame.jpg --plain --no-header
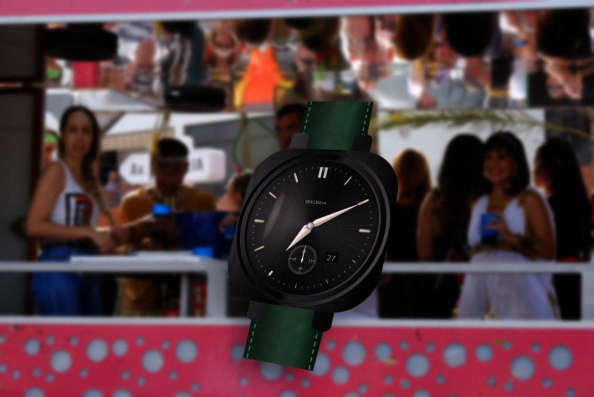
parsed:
7:10
